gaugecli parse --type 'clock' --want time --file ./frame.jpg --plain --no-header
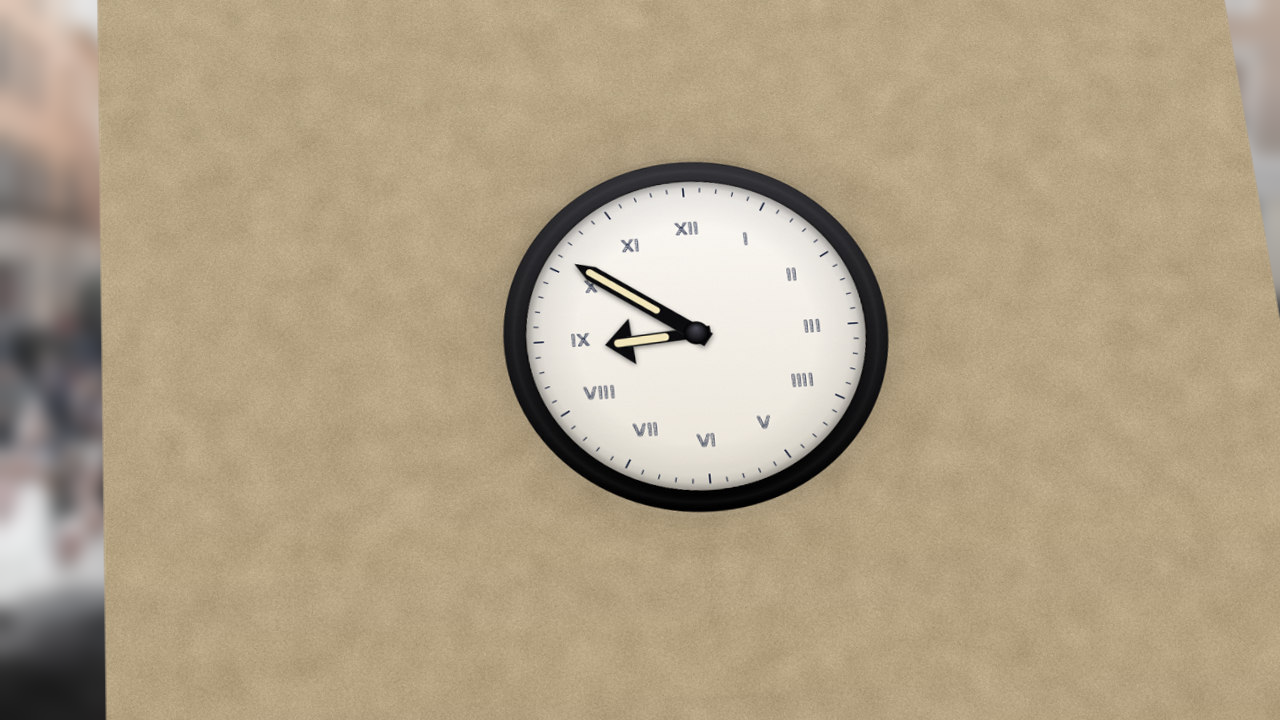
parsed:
8:51
